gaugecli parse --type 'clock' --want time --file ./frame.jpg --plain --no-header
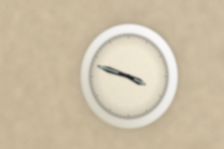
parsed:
3:48
